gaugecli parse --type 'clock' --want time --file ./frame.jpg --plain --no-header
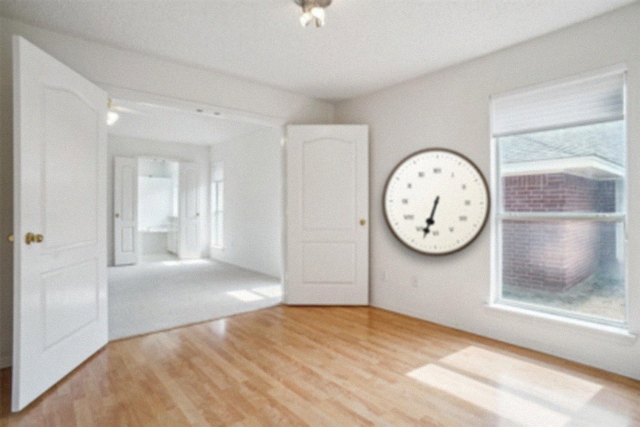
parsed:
6:33
